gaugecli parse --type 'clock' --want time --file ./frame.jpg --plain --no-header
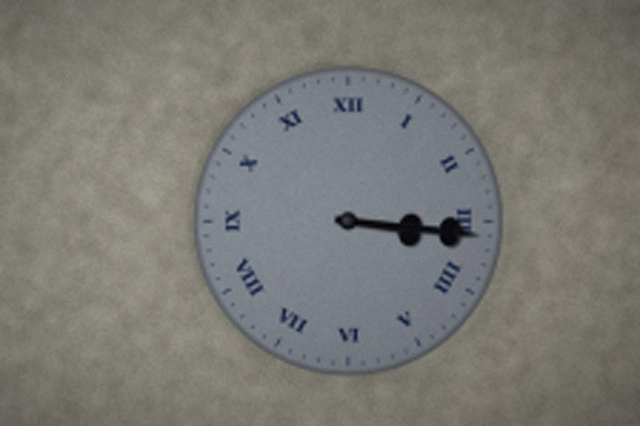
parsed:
3:16
